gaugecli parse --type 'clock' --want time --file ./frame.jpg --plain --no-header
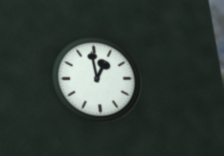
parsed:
12:59
